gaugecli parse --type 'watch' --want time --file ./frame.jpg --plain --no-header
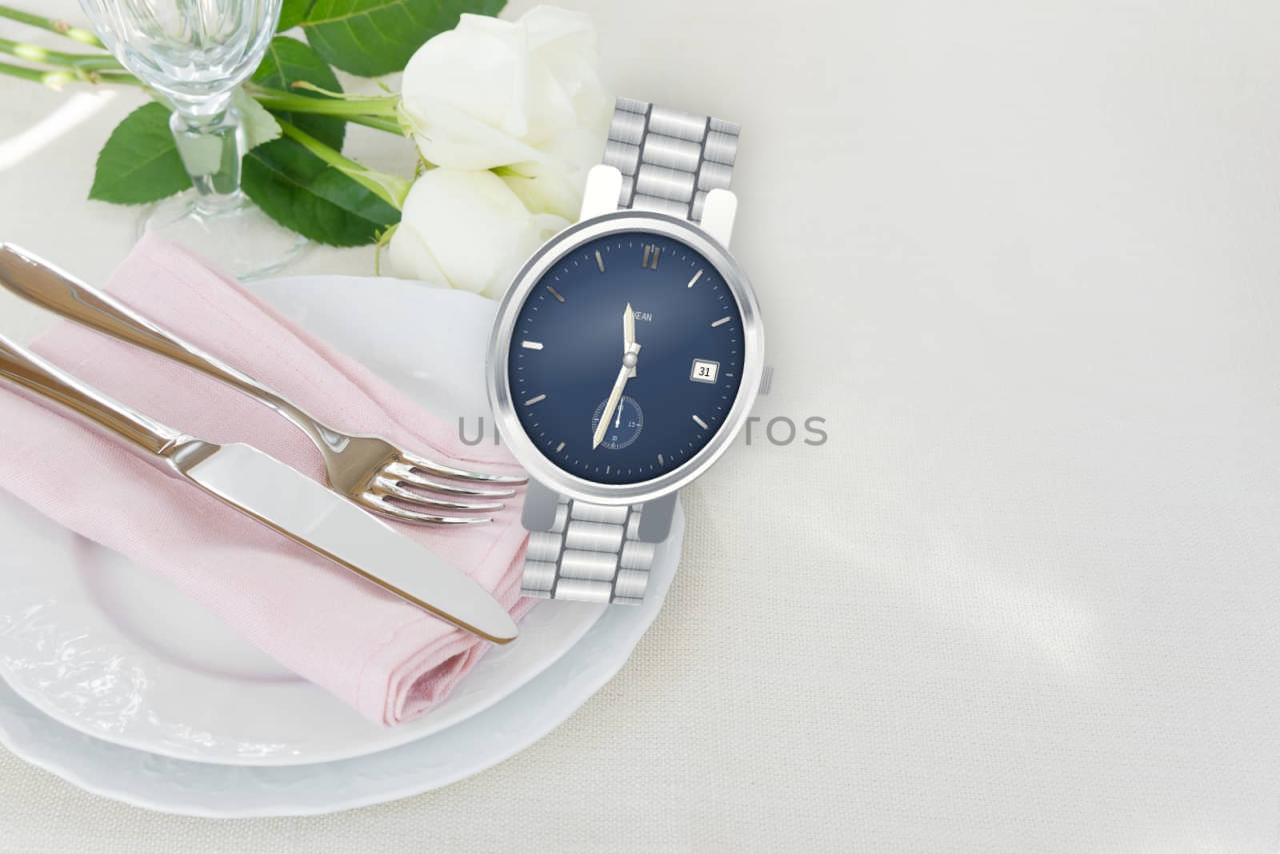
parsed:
11:32
